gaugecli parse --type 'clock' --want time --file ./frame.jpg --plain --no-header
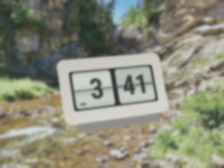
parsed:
3:41
